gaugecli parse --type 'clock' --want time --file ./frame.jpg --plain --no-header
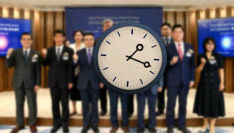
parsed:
1:18
